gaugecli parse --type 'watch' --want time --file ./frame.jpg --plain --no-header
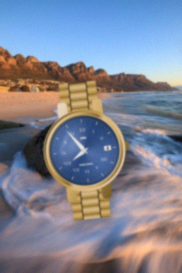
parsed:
7:54
